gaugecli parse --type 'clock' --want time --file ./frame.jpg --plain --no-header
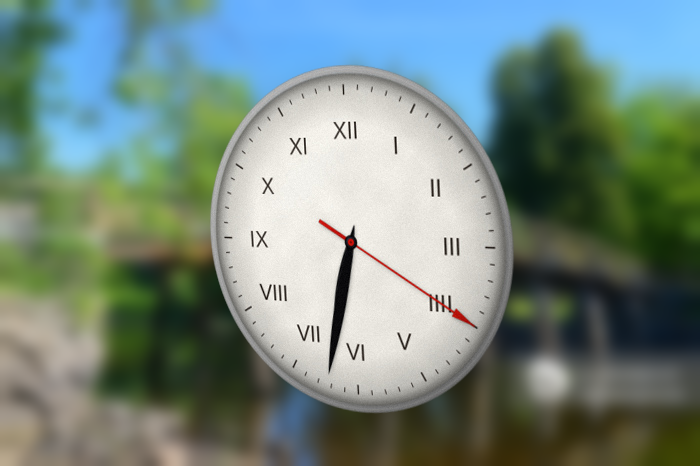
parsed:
6:32:20
